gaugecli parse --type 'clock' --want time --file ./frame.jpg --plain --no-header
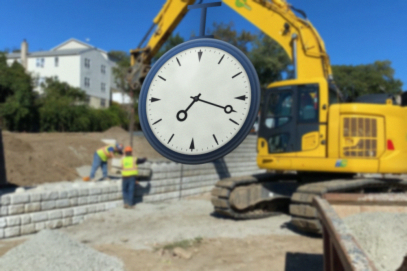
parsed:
7:18
